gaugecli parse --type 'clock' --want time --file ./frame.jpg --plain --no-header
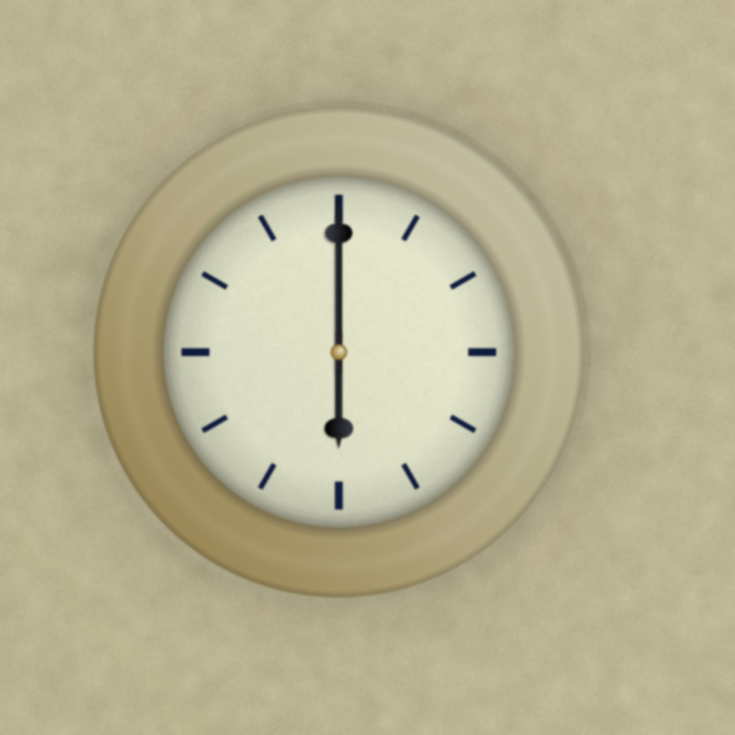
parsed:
6:00
